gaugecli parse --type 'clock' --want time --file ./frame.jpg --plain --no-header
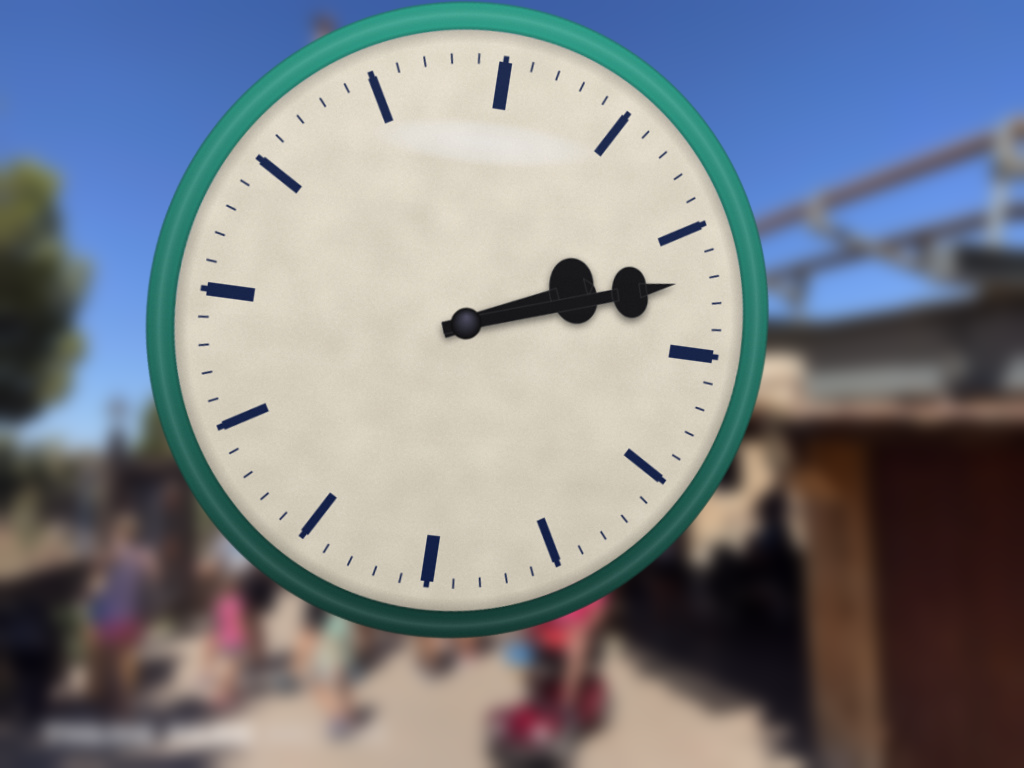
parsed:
2:12
